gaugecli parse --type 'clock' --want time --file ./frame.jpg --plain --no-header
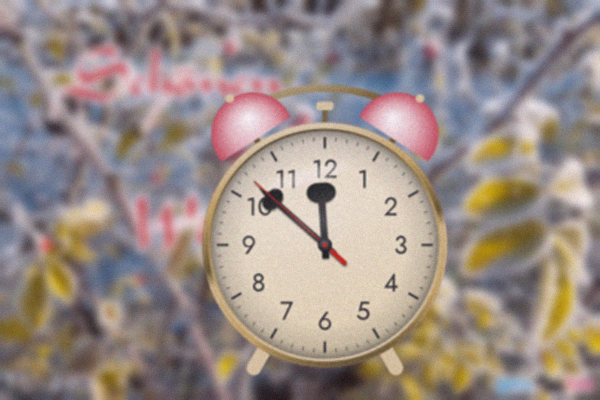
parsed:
11:51:52
